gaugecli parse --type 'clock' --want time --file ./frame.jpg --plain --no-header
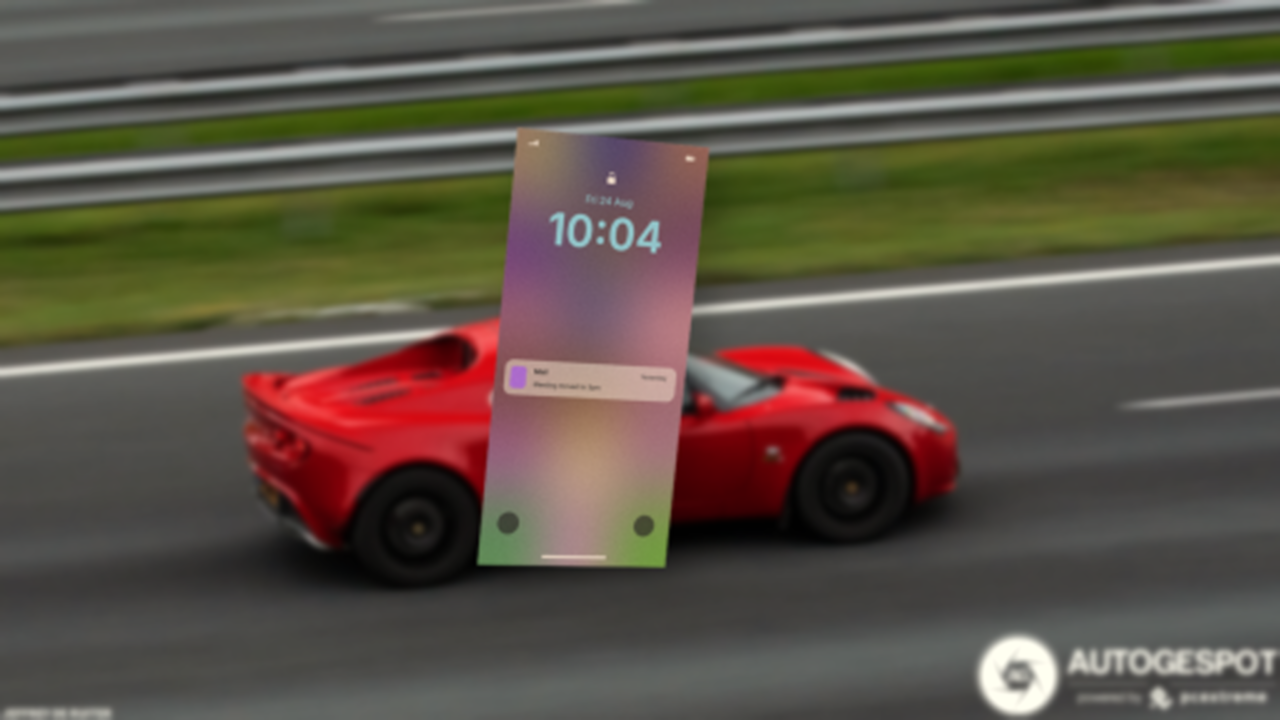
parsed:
10:04
